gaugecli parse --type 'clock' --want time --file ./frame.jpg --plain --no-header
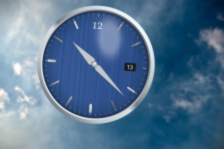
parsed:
10:22
